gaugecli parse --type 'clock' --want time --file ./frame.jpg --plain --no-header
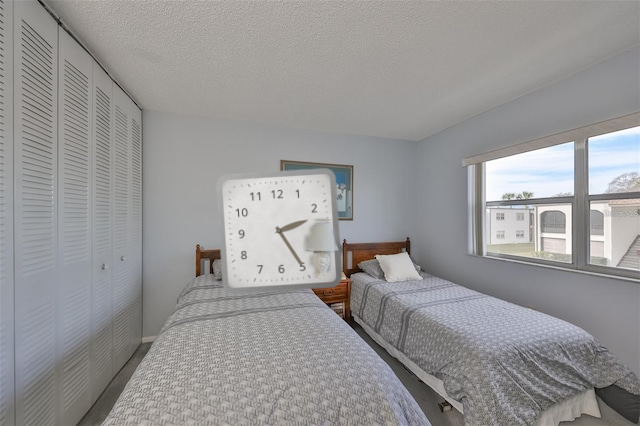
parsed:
2:25
